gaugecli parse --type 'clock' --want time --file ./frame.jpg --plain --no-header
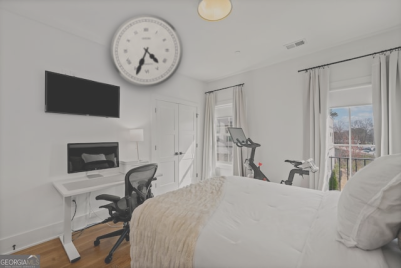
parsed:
4:34
